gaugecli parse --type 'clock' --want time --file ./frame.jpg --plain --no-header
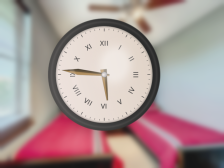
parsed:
5:46
